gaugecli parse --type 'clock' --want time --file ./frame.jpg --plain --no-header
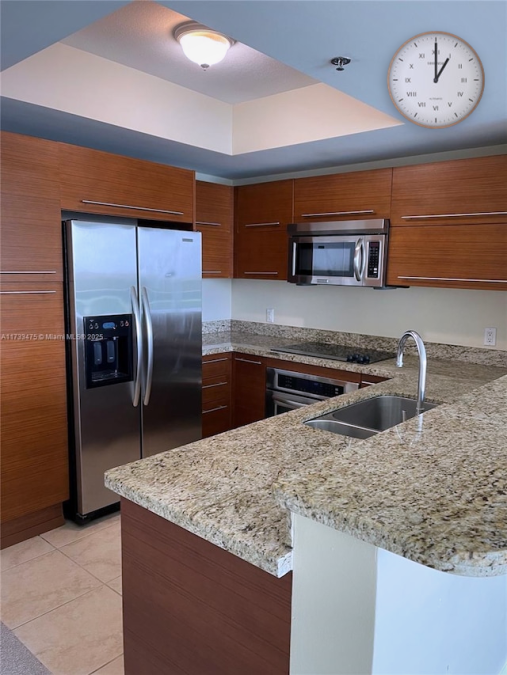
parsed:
1:00
